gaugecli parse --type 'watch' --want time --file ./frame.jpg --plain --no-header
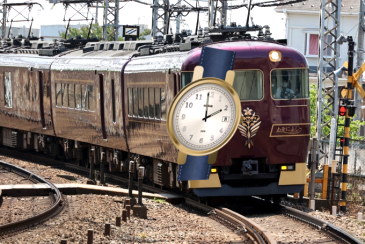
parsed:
1:59
